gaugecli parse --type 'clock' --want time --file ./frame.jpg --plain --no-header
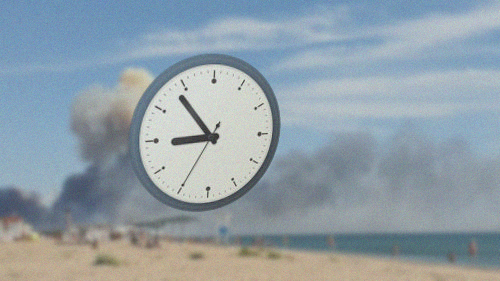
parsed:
8:53:35
